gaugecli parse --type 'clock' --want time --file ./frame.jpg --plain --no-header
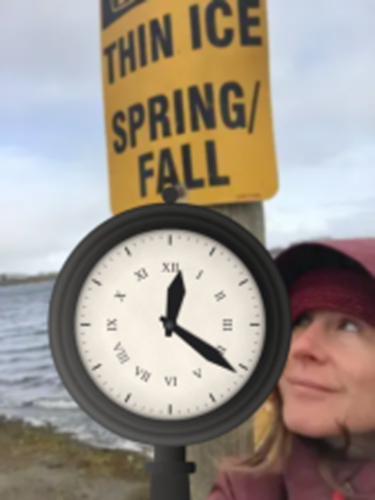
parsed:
12:21
